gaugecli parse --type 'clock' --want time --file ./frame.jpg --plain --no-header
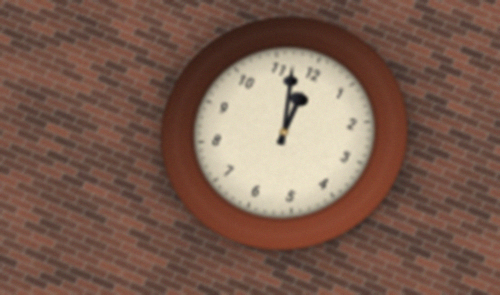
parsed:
11:57
